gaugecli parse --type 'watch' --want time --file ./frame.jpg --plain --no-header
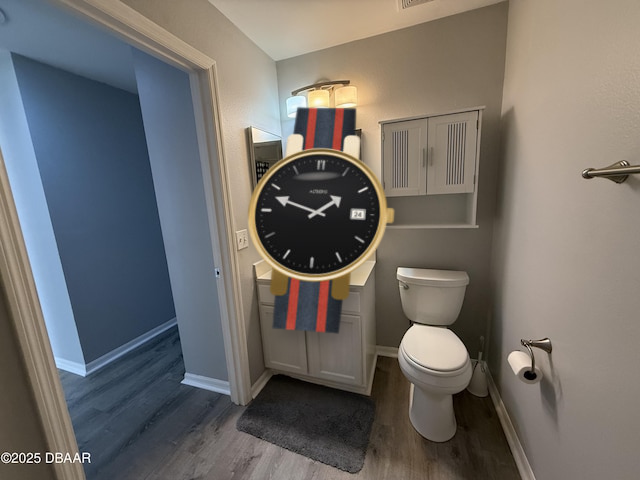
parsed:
1:48
